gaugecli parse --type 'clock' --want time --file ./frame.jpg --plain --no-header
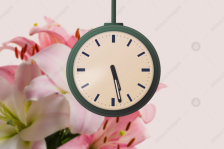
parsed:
5:28
